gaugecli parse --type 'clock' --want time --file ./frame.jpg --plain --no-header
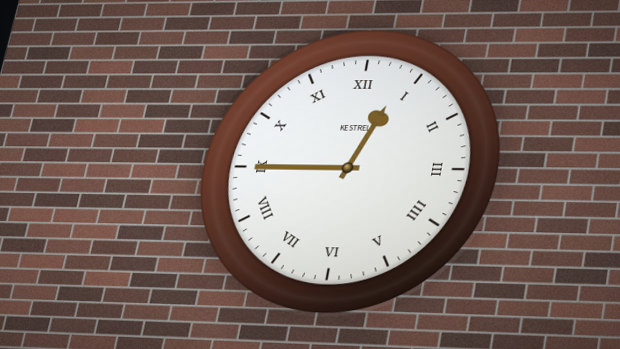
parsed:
12:45
